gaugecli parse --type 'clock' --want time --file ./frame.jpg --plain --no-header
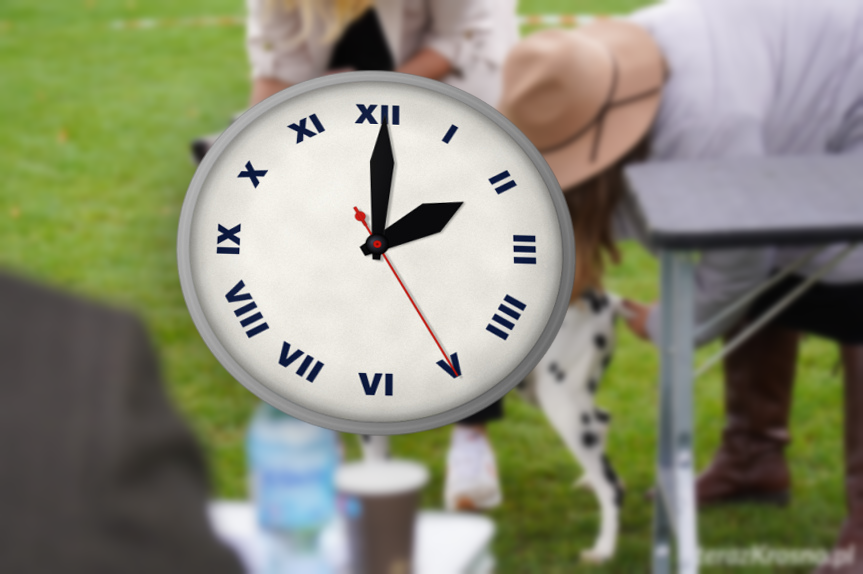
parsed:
2:00:25
